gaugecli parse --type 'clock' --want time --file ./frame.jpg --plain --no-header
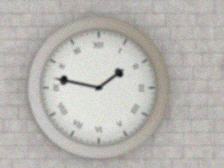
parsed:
1:47
